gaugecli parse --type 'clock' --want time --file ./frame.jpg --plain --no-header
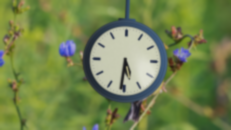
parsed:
5:31
